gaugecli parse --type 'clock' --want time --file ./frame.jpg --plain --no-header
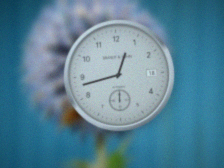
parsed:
12:43
